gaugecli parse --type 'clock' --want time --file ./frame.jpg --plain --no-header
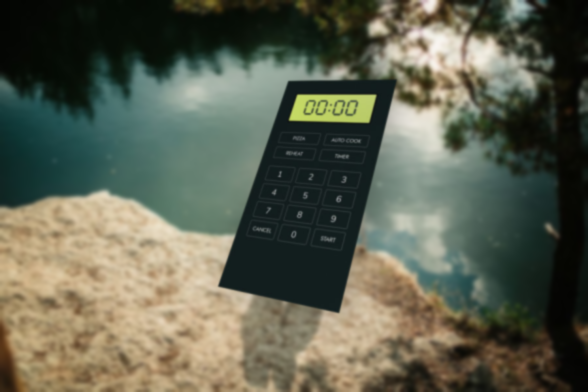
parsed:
0:00
